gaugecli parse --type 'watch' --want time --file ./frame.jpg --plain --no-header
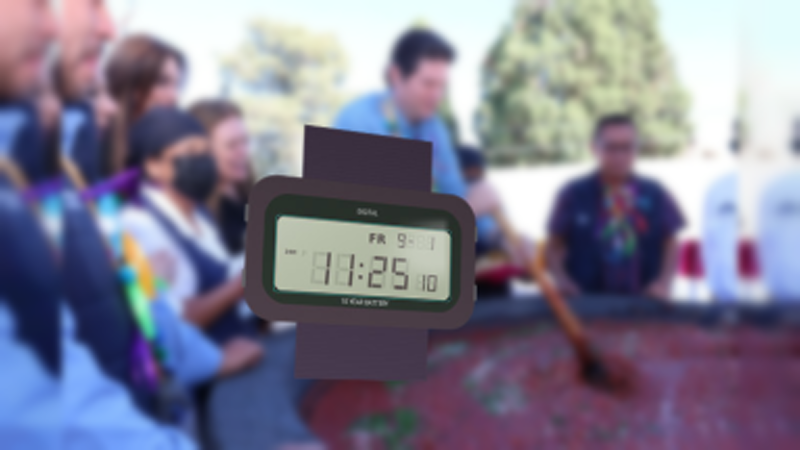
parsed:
11:25:10
